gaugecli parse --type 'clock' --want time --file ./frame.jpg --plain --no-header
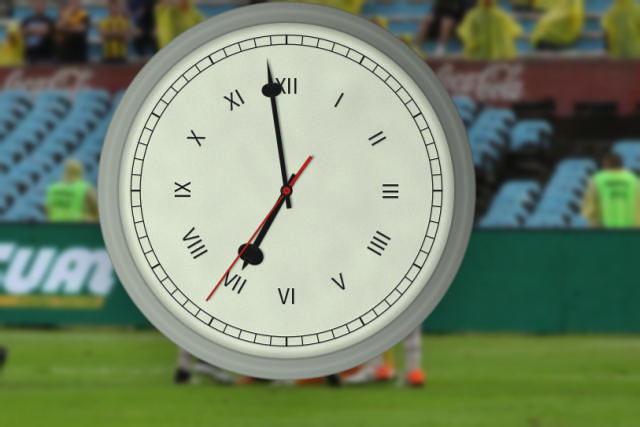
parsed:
6:58:36
